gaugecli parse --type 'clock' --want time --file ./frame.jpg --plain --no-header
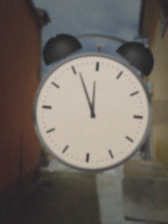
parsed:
11:56
